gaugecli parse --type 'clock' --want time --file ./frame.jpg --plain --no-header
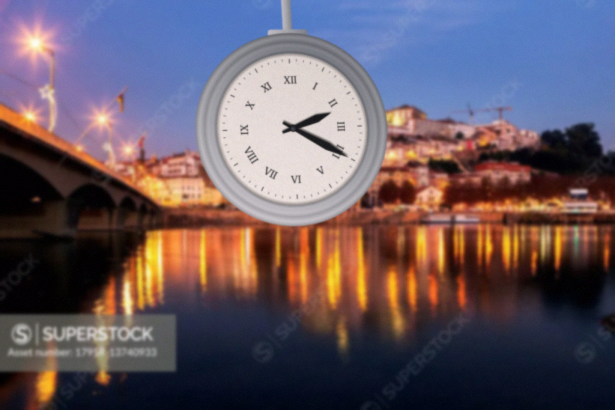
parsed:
2:20
